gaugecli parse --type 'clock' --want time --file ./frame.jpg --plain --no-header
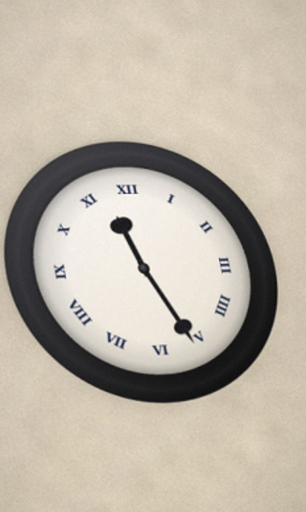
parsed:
11:26
